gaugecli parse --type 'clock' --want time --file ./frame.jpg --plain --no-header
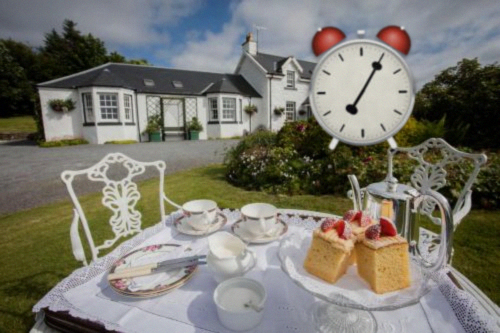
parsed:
7:05
